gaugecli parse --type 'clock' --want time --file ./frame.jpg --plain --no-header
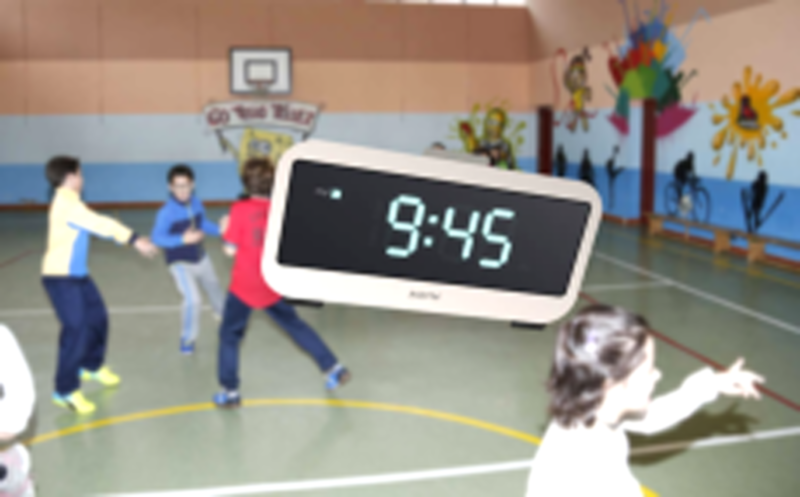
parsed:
9:45
